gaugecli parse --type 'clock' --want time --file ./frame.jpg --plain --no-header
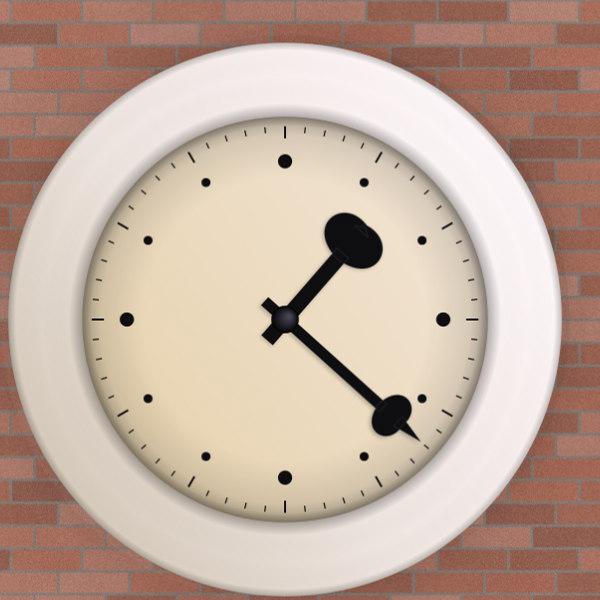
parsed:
1:22
